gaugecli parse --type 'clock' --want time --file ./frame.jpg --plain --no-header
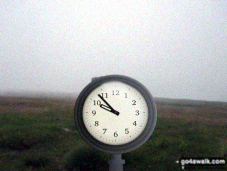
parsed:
9:53
